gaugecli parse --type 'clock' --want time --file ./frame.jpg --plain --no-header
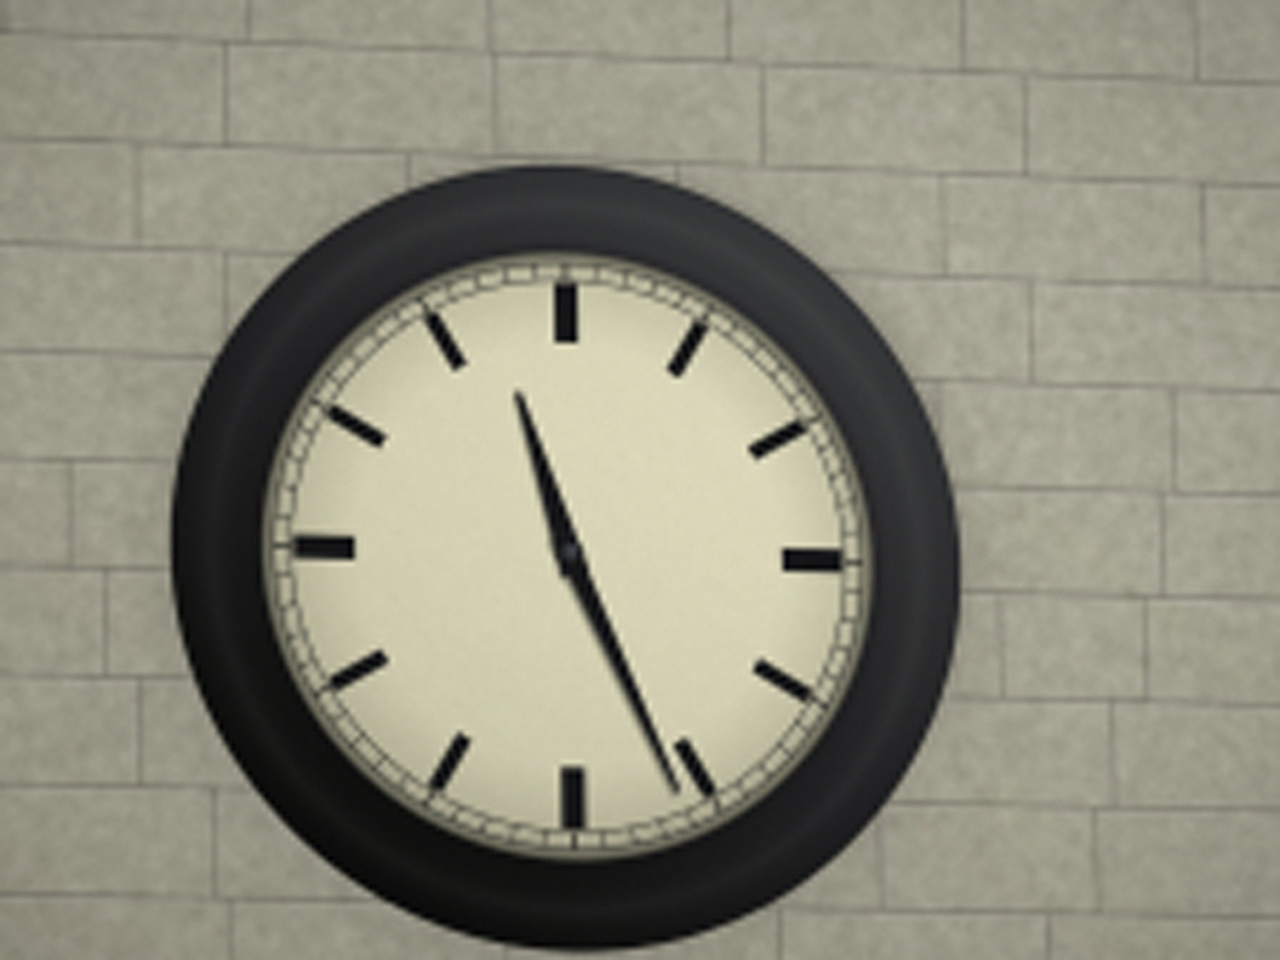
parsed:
11:26
